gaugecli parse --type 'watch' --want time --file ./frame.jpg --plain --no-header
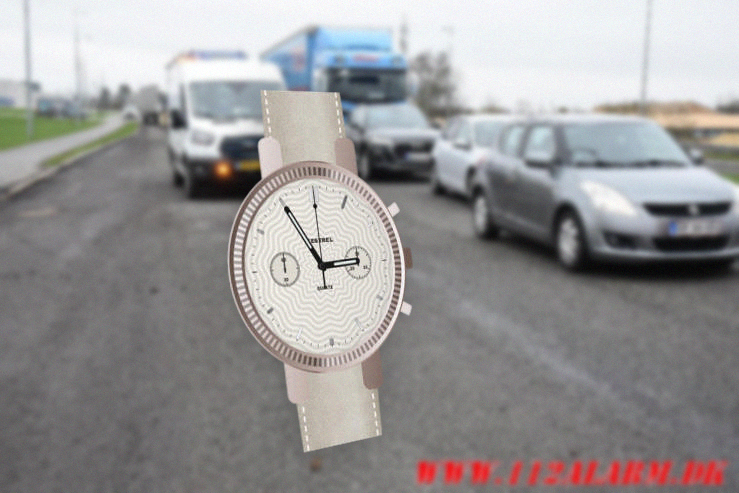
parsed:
2:55
